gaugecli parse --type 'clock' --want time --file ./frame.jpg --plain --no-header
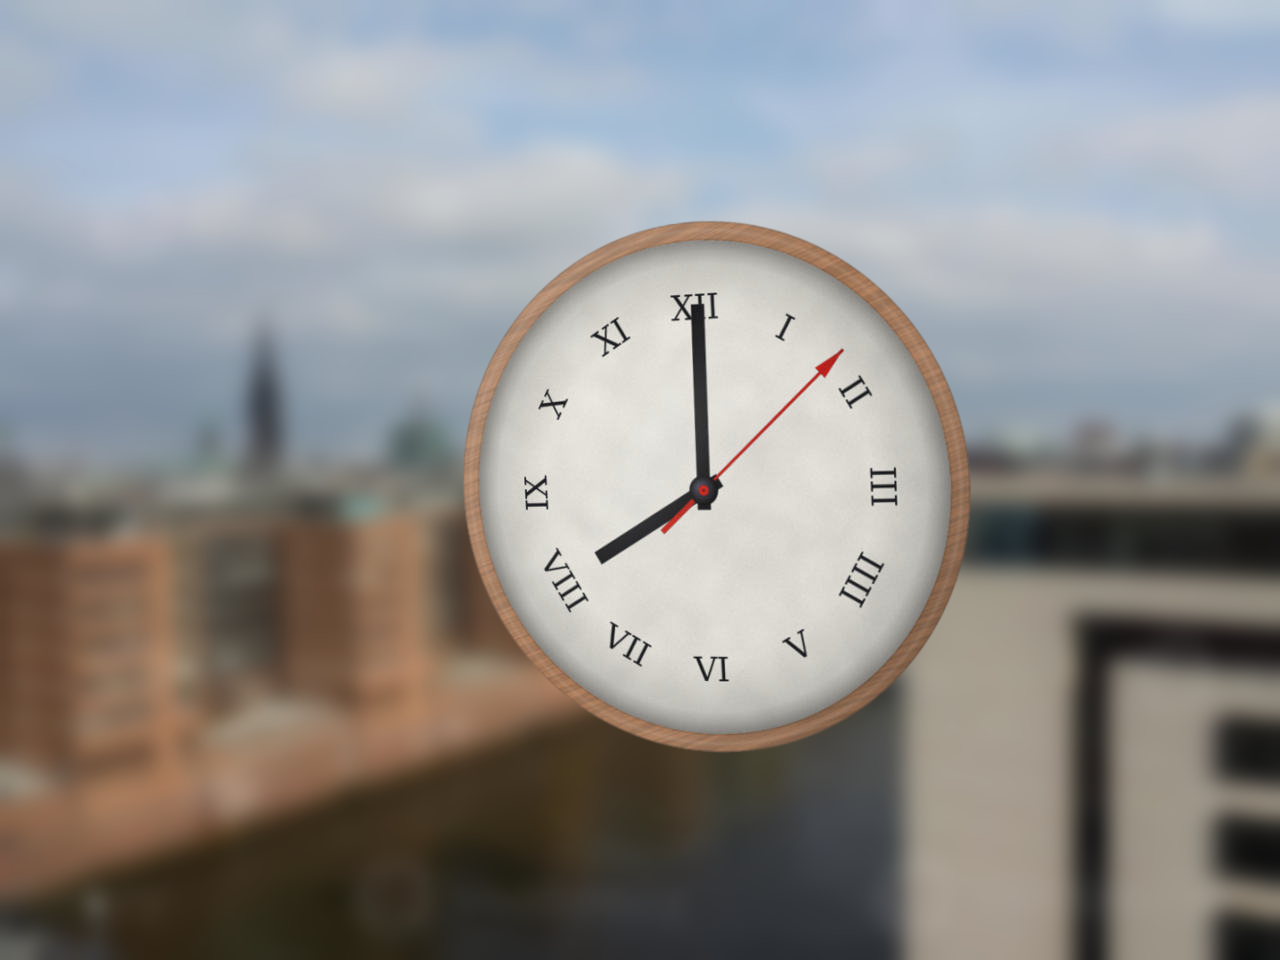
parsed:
8:00:08
